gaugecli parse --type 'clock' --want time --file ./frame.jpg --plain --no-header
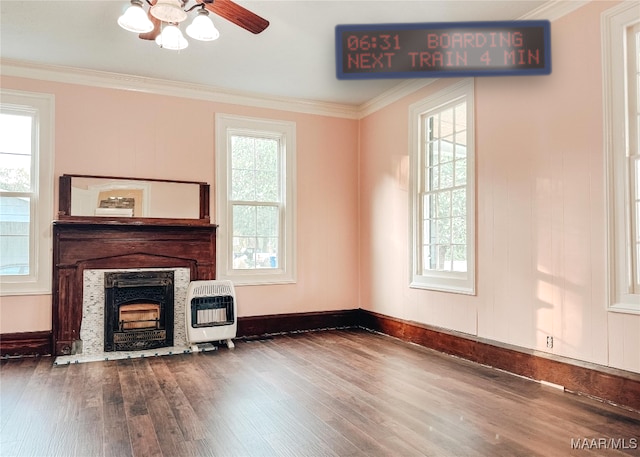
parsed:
6:31
